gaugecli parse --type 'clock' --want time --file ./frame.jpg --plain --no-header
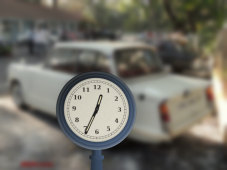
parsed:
12:34
